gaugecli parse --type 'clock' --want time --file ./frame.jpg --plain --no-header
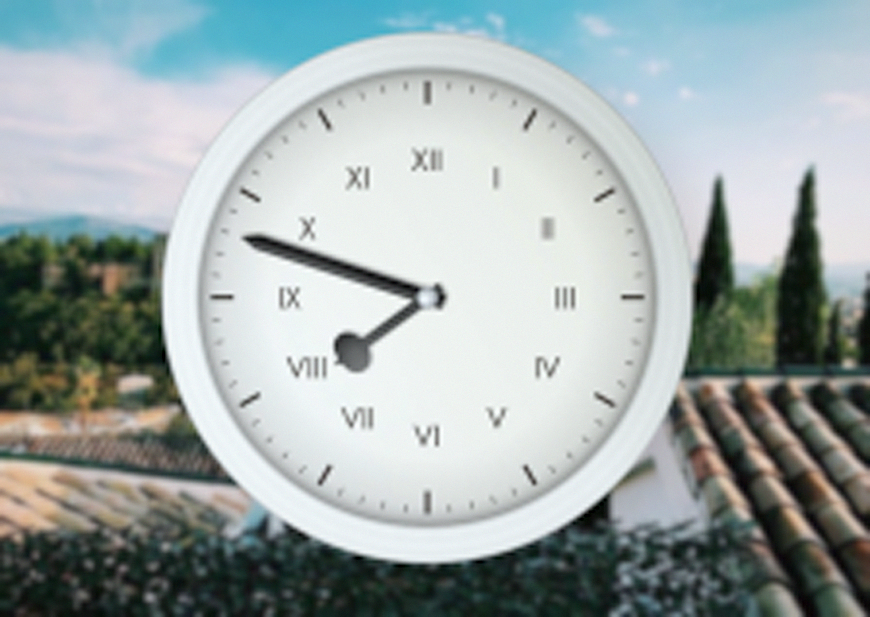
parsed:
7:48
